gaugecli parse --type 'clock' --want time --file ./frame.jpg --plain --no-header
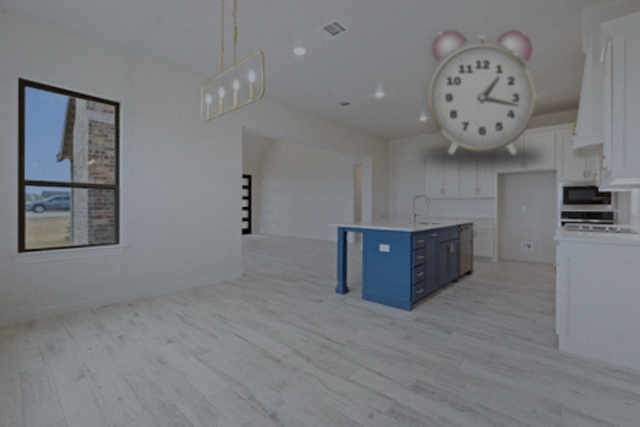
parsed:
1:17
